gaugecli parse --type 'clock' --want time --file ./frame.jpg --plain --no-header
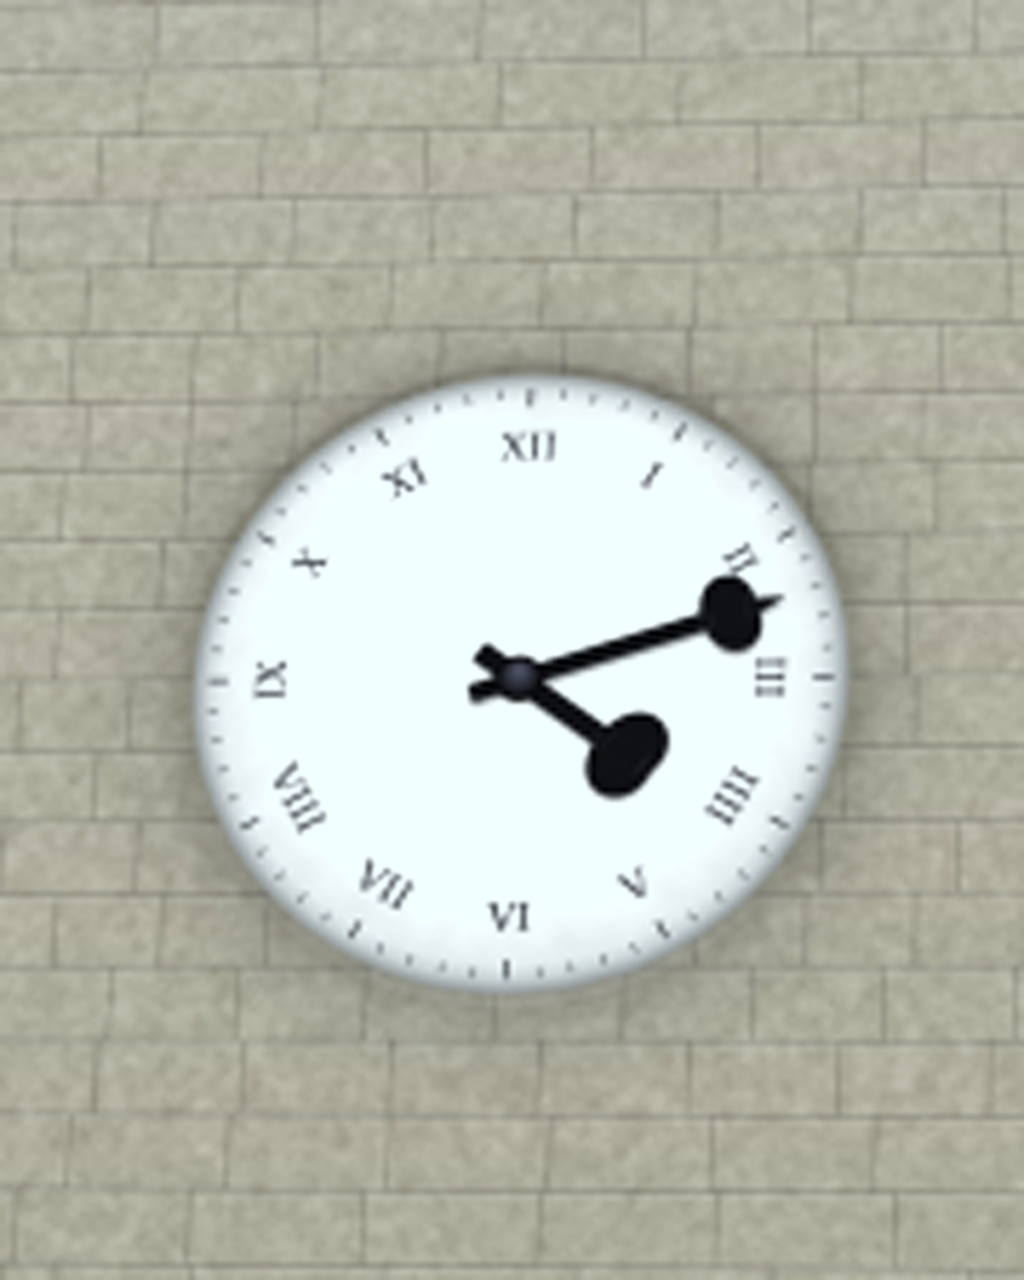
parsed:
4:12
